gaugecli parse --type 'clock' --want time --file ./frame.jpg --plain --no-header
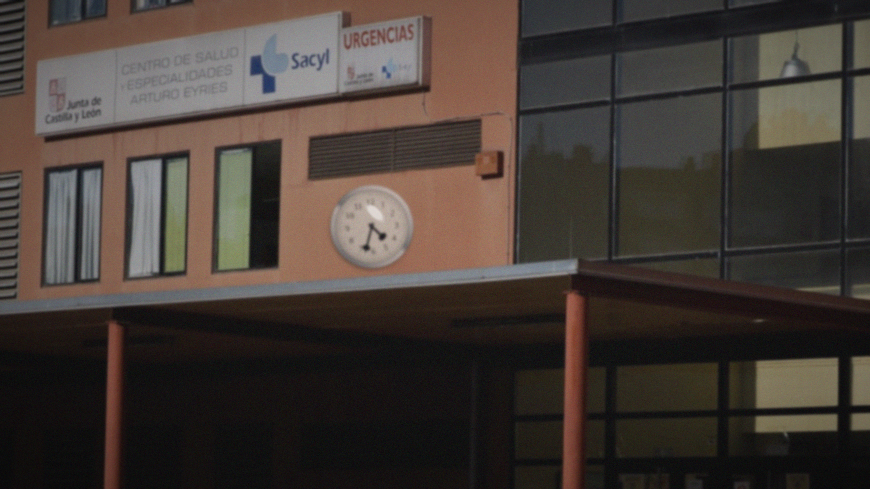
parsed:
4:33
